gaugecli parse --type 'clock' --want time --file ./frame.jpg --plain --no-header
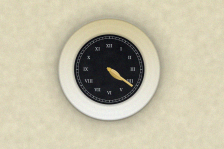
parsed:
4:21
